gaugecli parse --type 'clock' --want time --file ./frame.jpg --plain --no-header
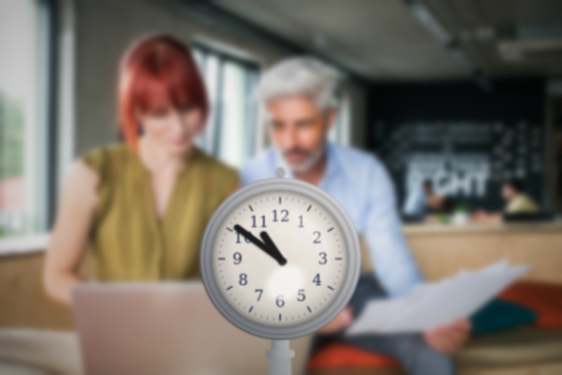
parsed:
10:51
